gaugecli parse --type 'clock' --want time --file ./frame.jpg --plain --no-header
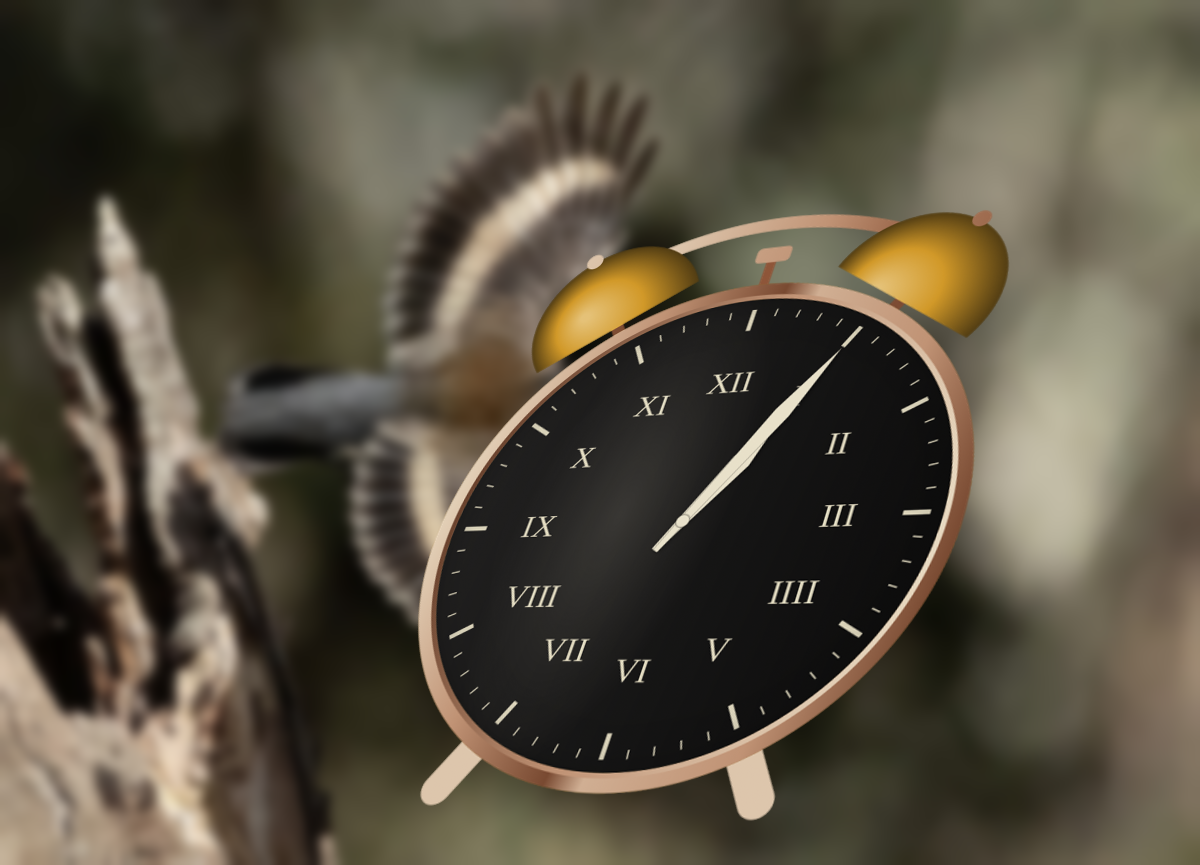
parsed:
1:05
